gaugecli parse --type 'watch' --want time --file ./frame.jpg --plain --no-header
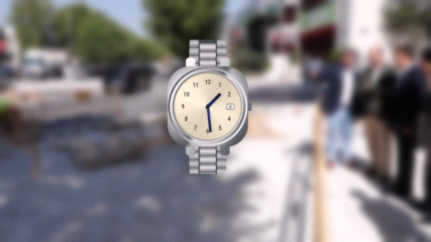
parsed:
1:29
